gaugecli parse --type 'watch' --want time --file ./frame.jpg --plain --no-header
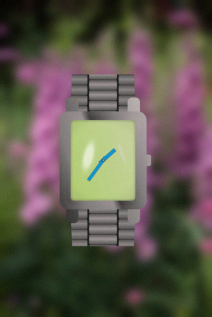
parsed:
1:36
